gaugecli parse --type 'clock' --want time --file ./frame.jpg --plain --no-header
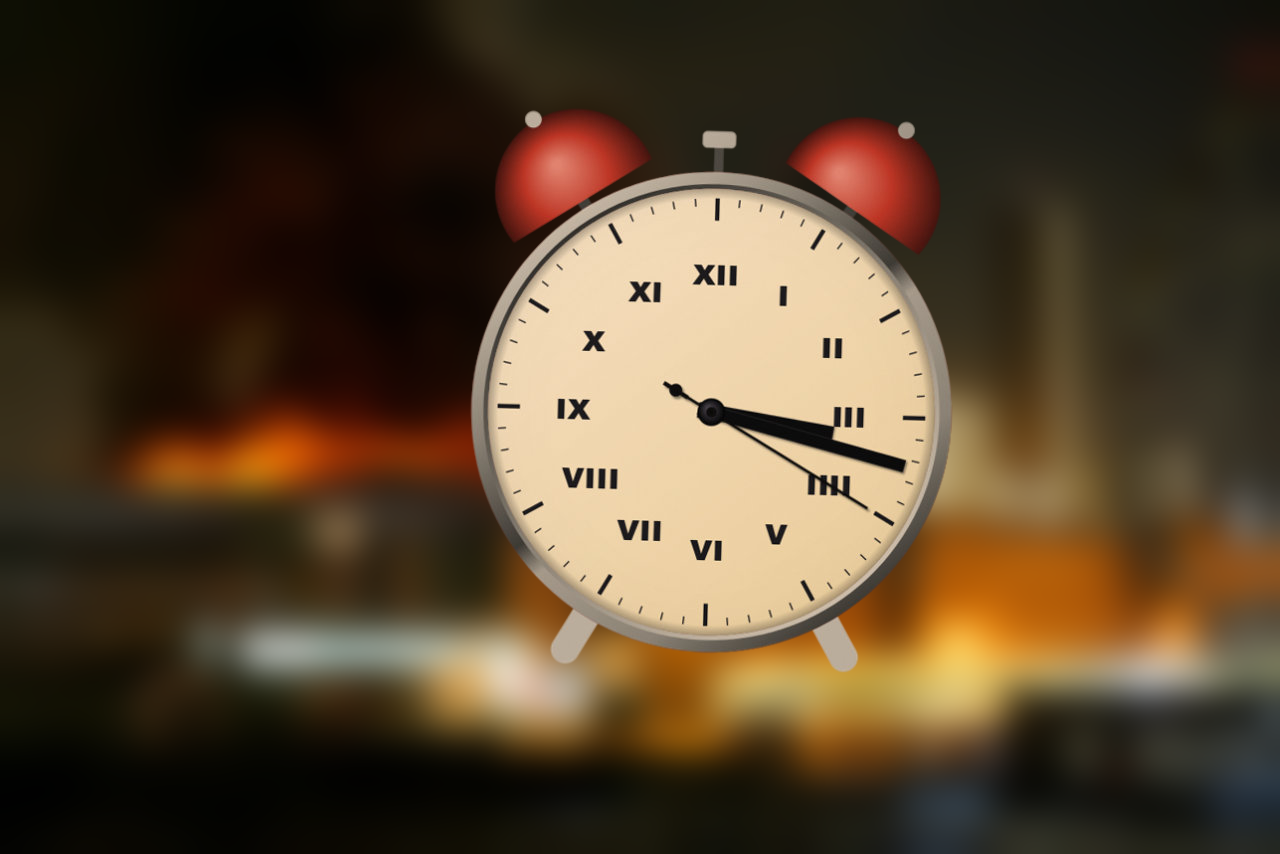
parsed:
3:17:20
